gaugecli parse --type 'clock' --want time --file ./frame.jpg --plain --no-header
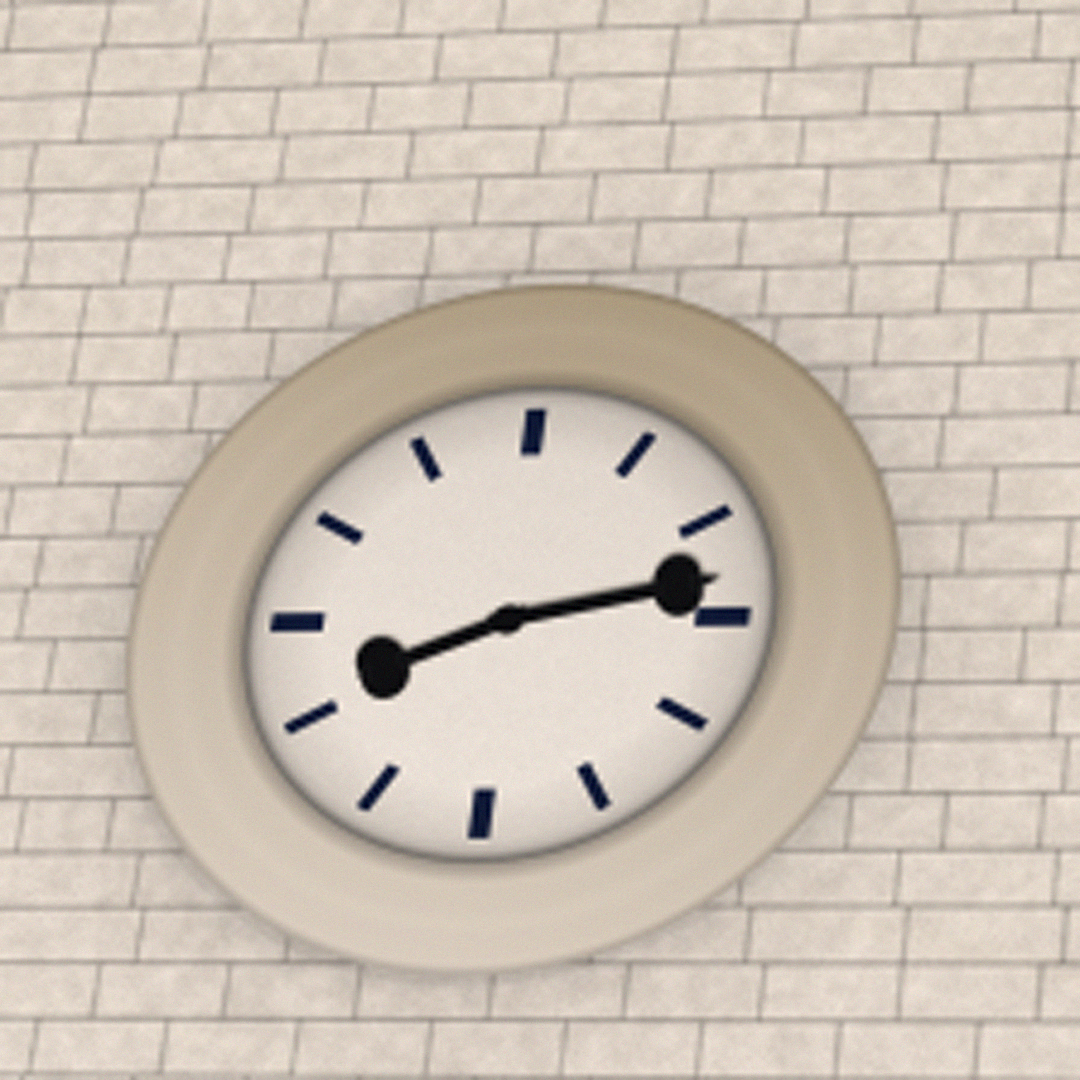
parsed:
8:13
